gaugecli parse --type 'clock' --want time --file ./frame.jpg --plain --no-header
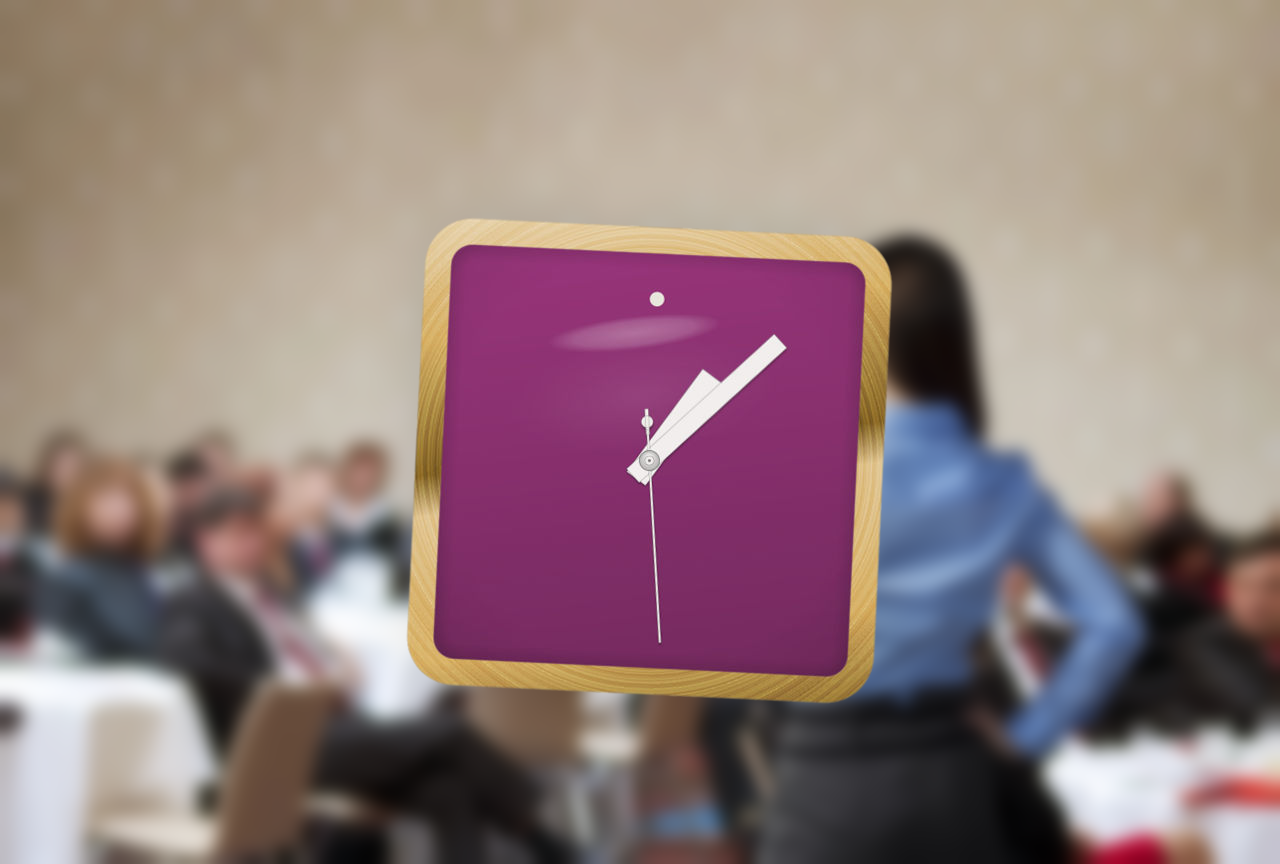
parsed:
1:07:29
